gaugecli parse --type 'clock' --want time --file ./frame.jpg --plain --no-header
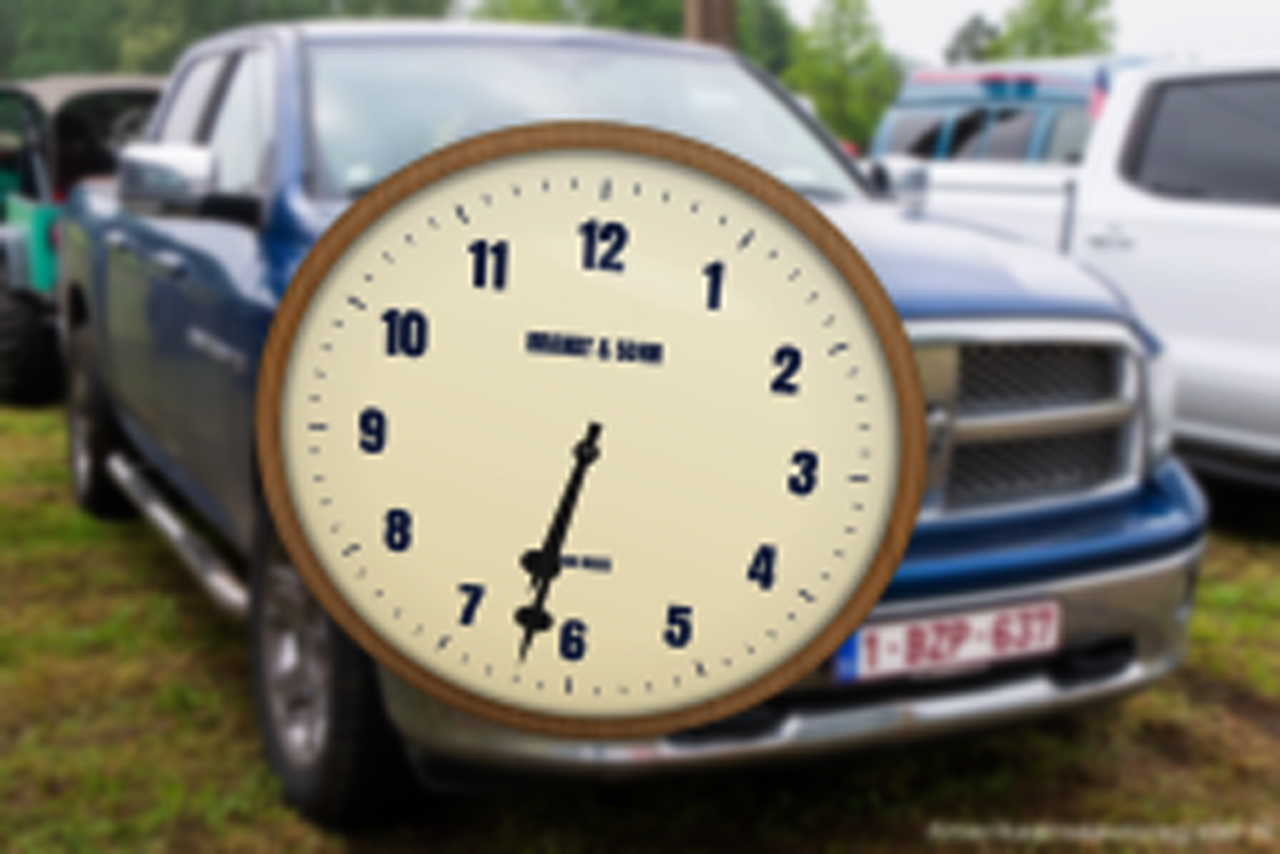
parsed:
6:32
